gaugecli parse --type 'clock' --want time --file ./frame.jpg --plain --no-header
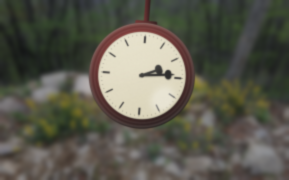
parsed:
2:14
